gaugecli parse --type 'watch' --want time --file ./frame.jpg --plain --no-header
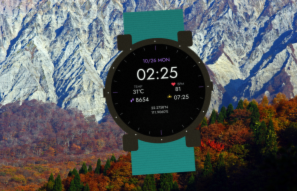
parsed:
2:25
